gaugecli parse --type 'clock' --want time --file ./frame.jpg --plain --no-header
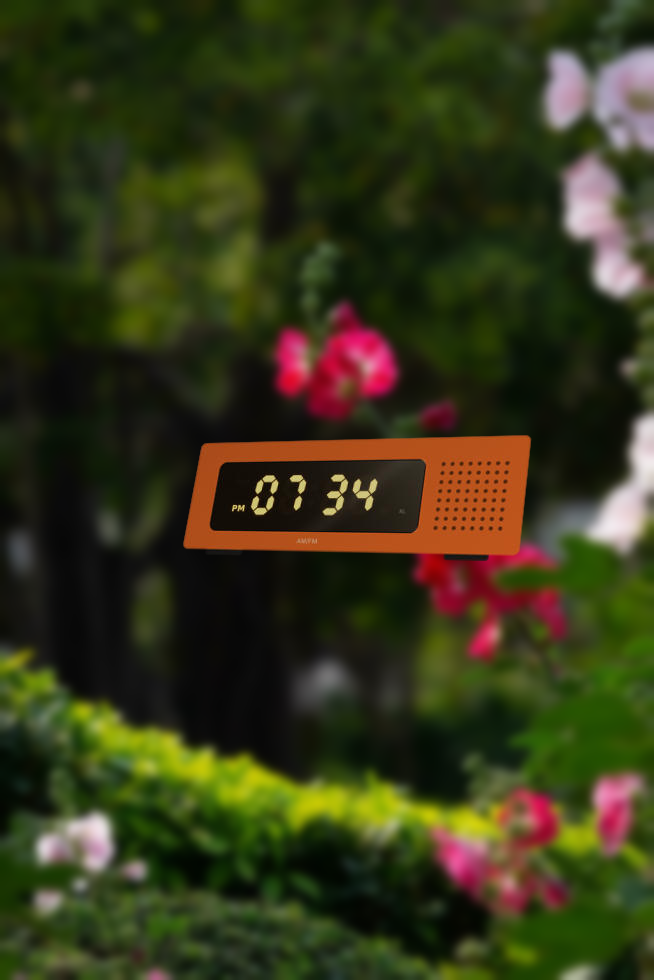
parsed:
7:34
